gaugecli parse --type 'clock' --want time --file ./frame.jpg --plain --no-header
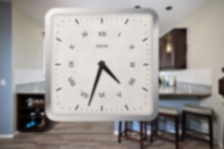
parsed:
4:33
